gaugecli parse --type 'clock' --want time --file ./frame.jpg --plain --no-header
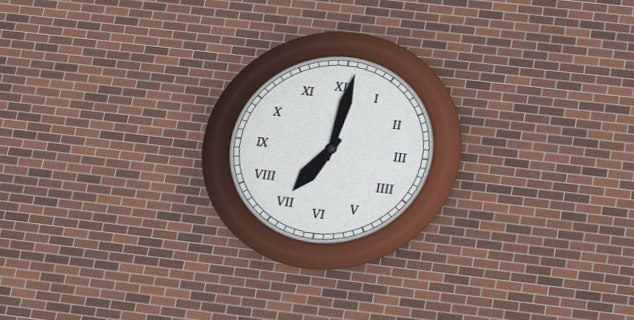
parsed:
7:01
